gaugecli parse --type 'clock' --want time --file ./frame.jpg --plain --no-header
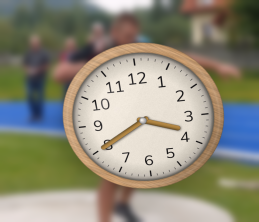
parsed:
3:40
